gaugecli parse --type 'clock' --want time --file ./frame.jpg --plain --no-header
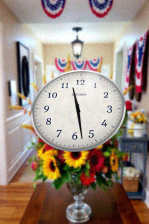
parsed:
11:28
